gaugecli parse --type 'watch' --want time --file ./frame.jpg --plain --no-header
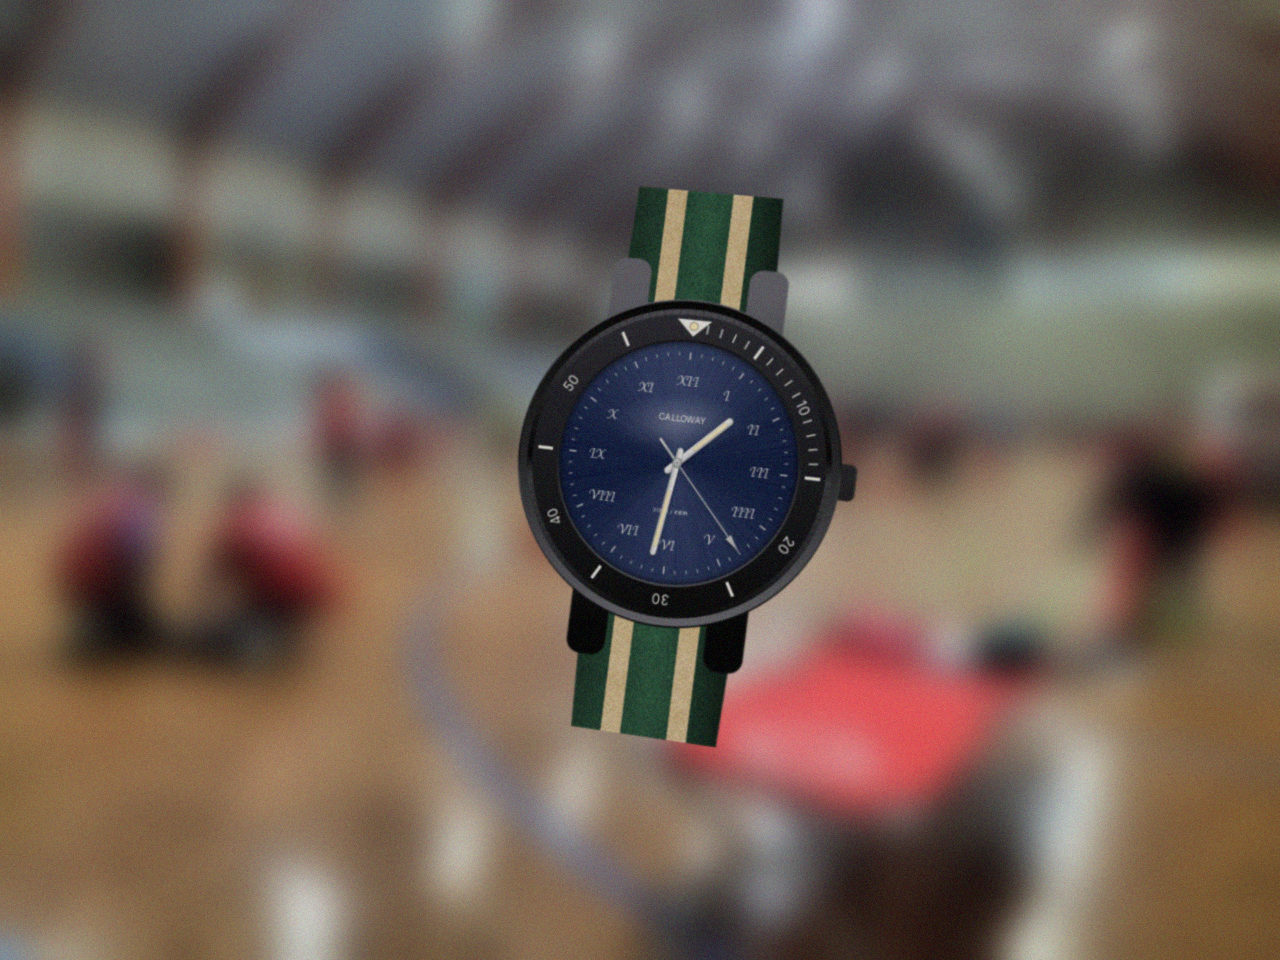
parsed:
1:31:23
